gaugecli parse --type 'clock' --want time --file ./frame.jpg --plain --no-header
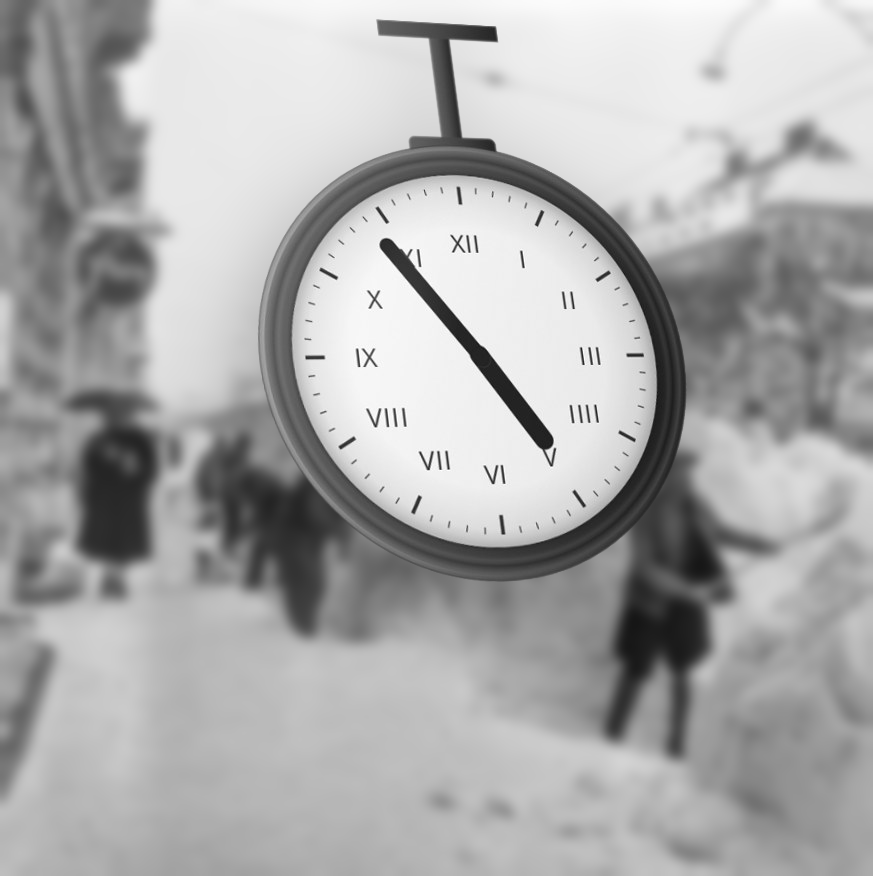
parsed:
4:54
